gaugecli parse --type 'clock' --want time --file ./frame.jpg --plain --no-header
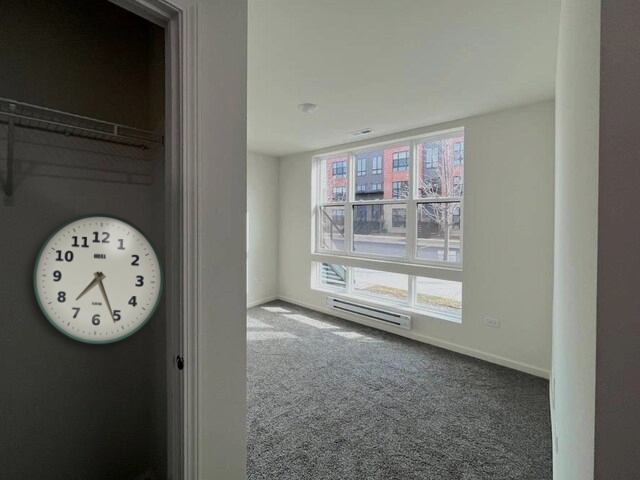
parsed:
7:26
